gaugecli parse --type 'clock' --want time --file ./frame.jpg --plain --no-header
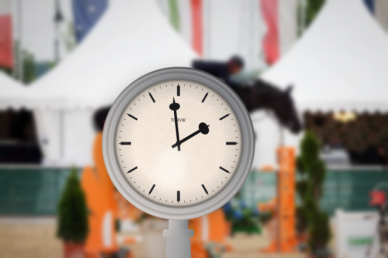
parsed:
1:59
